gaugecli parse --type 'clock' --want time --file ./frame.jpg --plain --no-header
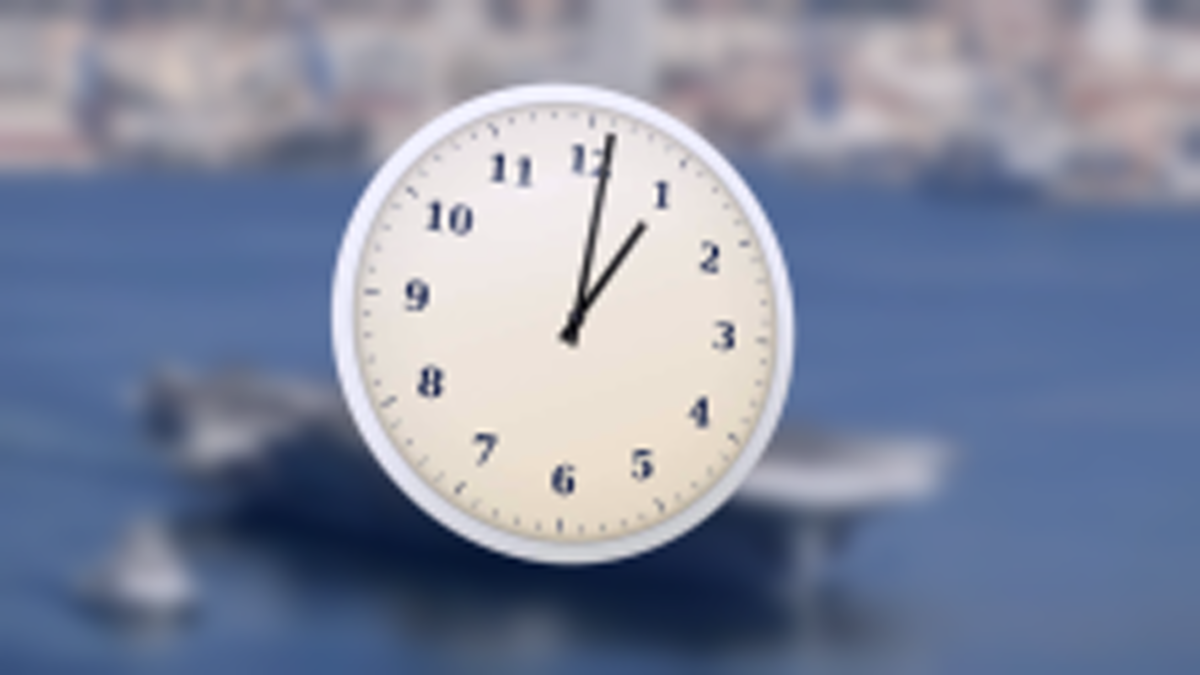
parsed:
1:01
